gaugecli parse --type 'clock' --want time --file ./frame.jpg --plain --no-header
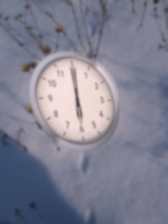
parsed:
6:00
